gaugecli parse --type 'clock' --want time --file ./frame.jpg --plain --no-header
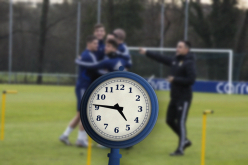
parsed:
4:46
